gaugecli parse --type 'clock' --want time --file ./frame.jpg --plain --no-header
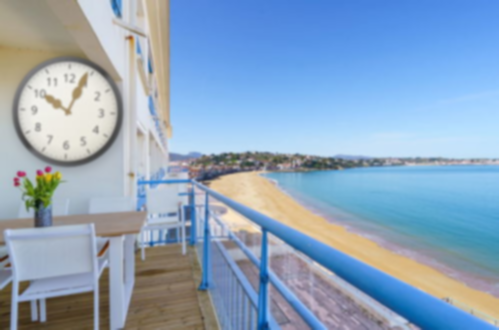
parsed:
10:04
